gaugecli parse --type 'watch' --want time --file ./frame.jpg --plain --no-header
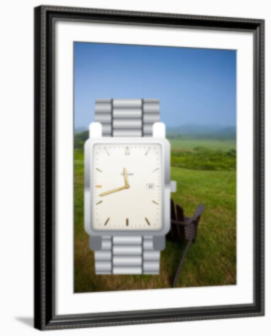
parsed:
11:42
